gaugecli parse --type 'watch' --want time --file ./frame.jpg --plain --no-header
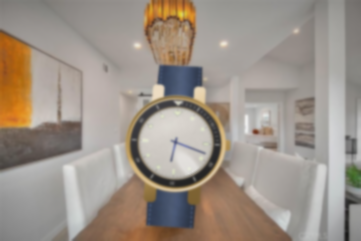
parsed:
6:18
